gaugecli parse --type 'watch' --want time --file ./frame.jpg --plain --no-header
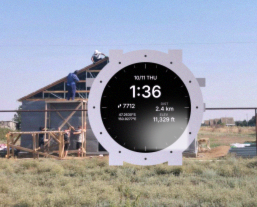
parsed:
1:36
